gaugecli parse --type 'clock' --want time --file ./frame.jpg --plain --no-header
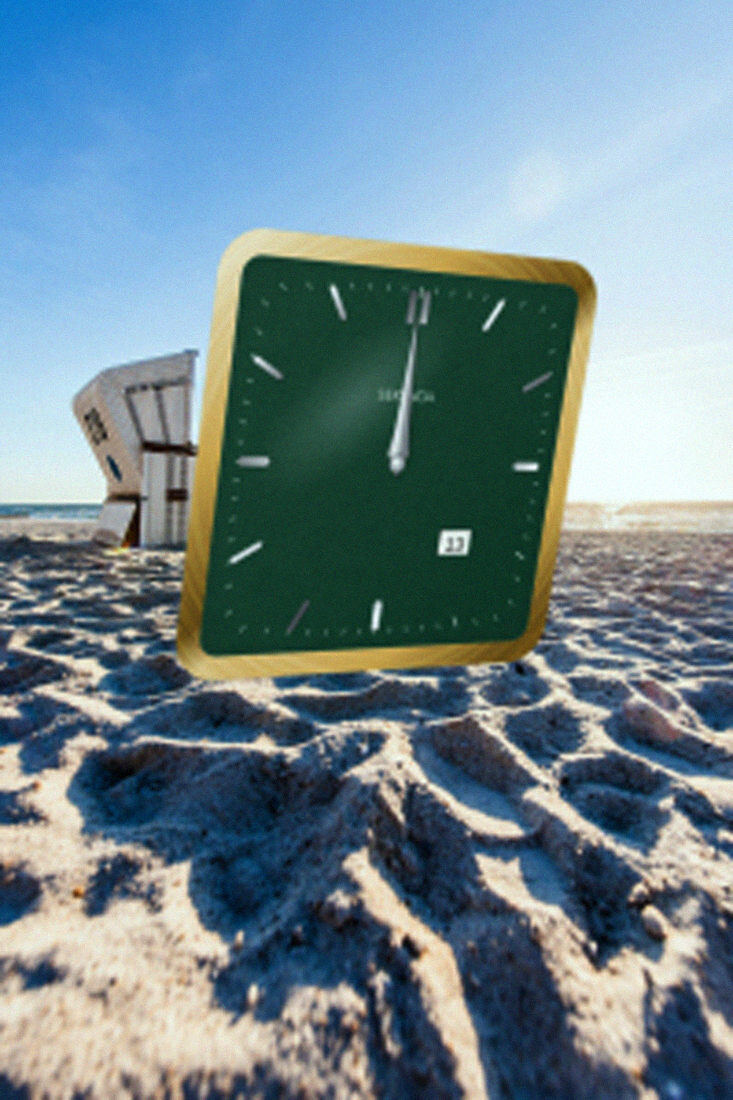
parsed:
12:00
